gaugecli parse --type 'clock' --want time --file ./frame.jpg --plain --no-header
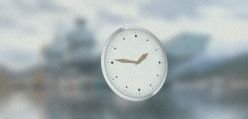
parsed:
1:46
